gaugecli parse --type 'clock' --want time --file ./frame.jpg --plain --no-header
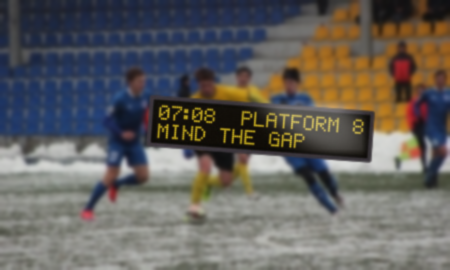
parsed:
7:08
